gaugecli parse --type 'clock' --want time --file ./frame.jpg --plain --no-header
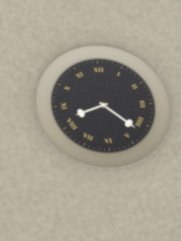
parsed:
8:22
